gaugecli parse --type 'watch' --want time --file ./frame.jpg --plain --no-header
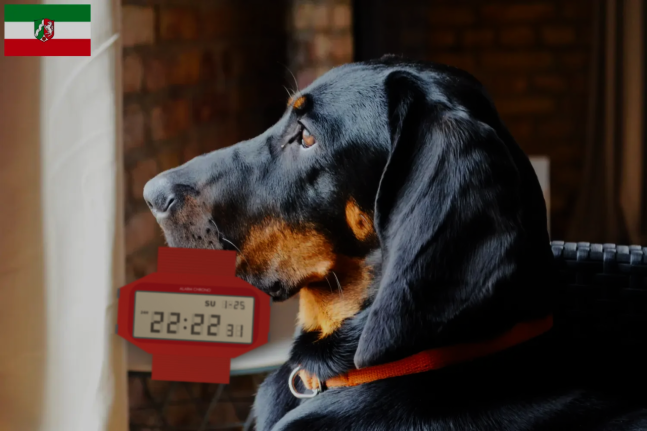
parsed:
22:22:31
